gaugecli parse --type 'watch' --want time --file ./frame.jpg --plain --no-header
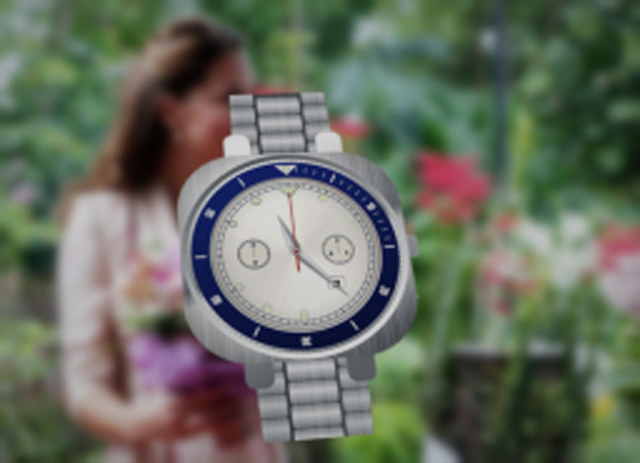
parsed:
11:23
